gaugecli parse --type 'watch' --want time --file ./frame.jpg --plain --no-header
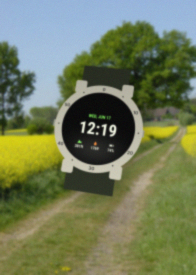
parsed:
12:19
